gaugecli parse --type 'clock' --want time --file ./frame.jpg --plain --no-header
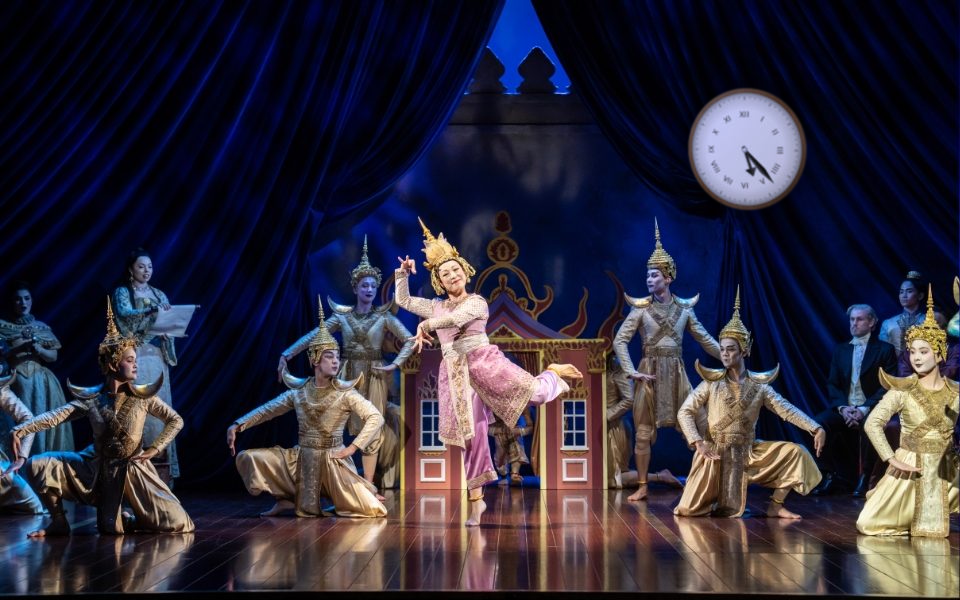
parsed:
5:23
